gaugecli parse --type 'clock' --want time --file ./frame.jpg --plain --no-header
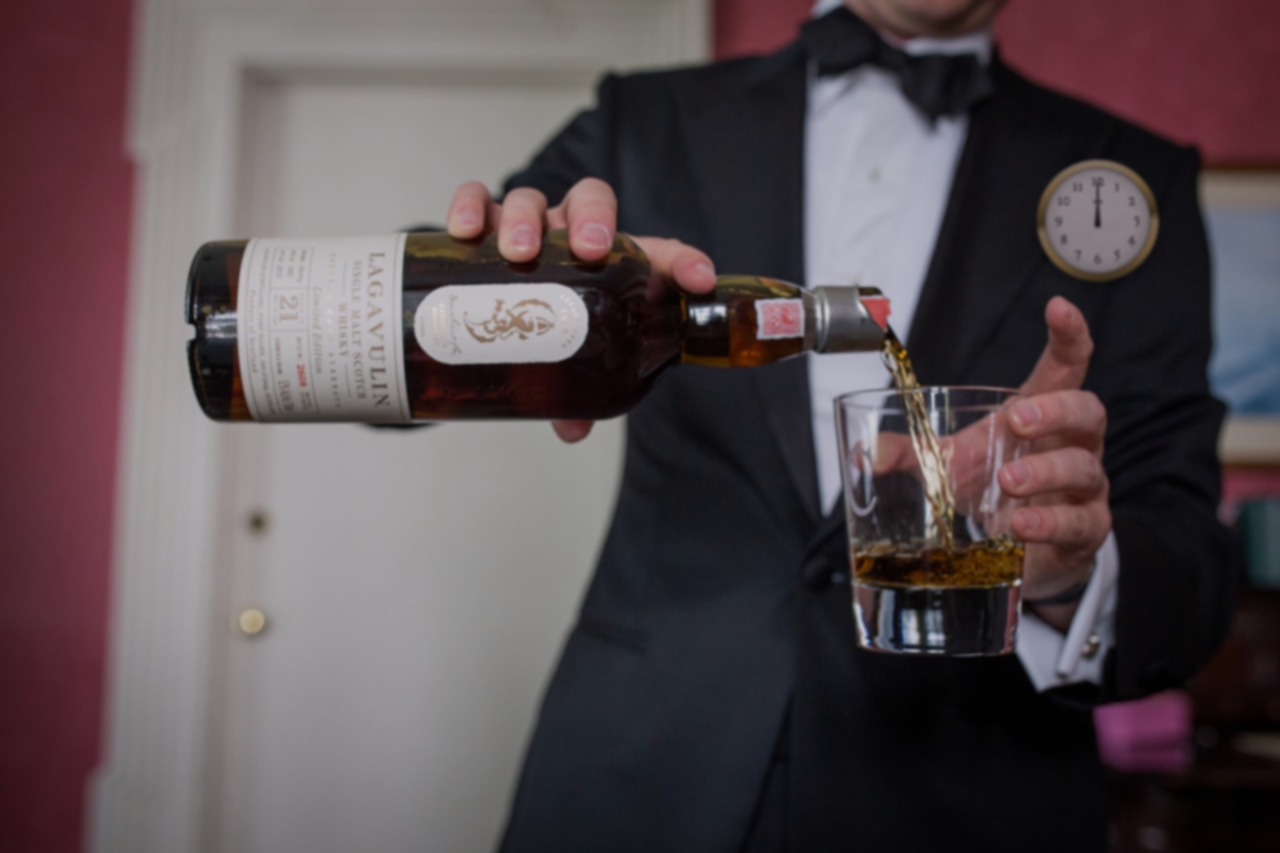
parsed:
12:00
